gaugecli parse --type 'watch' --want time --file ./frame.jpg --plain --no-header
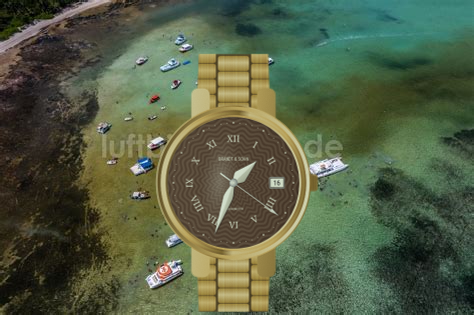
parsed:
1:33:21
